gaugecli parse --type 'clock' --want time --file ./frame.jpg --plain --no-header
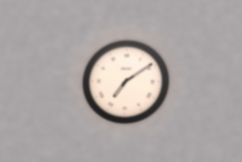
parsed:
7:09
